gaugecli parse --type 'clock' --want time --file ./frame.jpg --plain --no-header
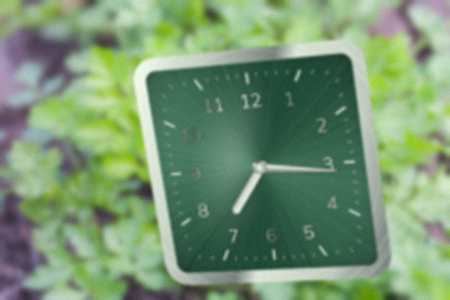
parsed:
7:16
